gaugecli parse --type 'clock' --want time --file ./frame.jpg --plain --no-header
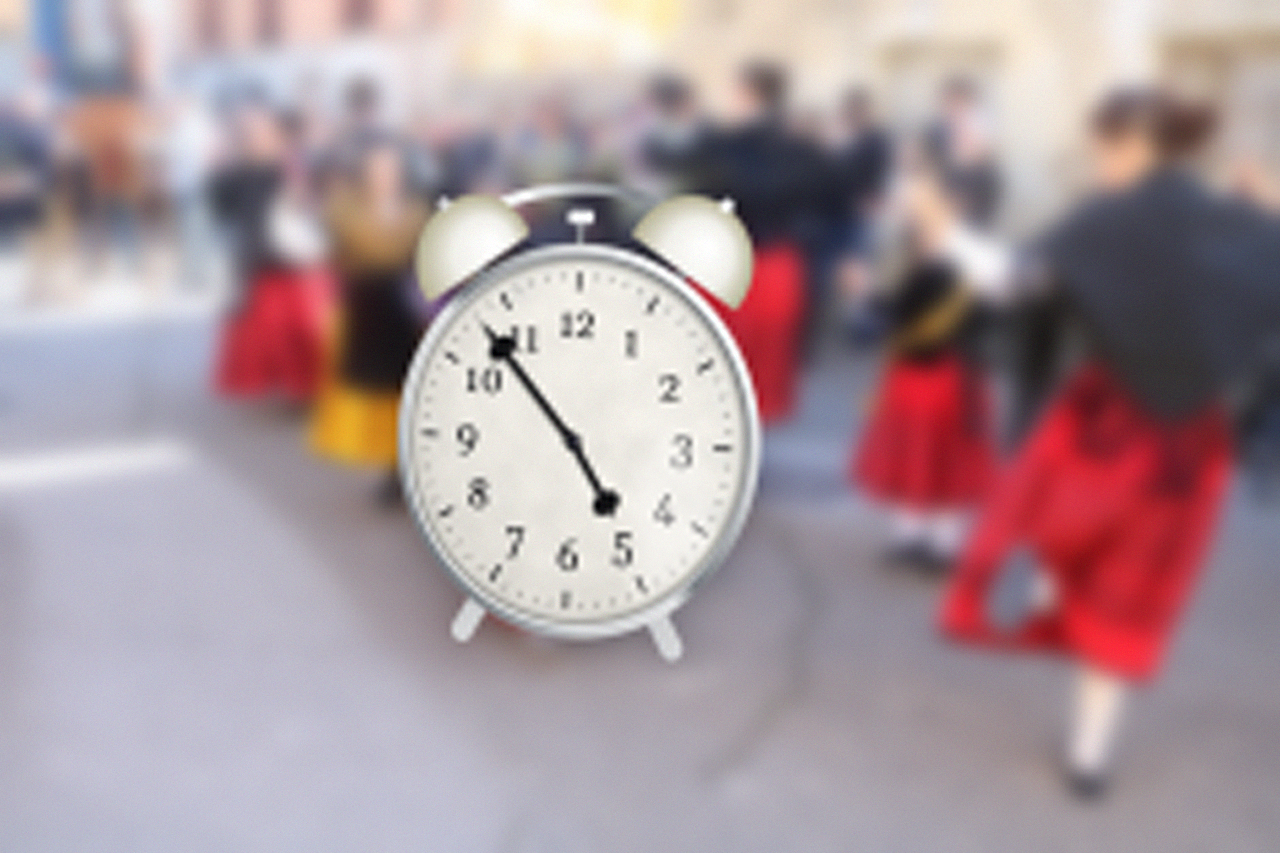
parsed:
4:53
